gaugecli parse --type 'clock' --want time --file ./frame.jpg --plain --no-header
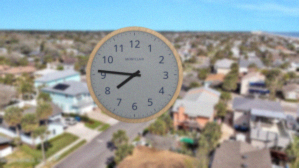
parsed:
7:46
